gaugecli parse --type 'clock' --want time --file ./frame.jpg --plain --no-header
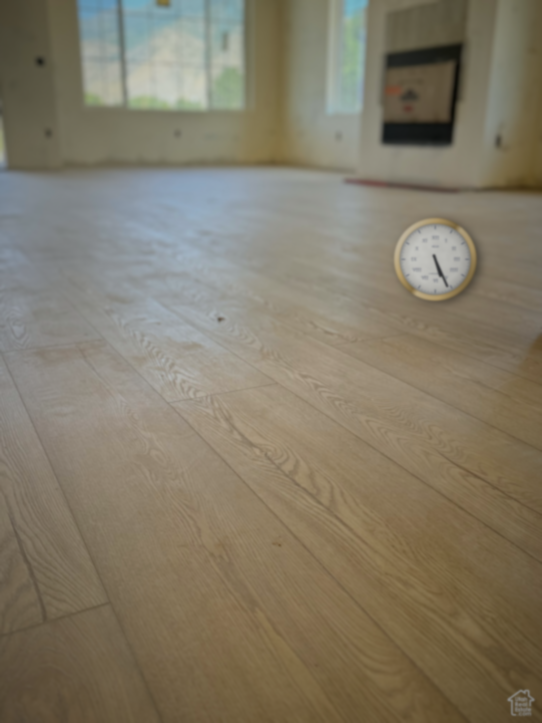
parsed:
5:26
